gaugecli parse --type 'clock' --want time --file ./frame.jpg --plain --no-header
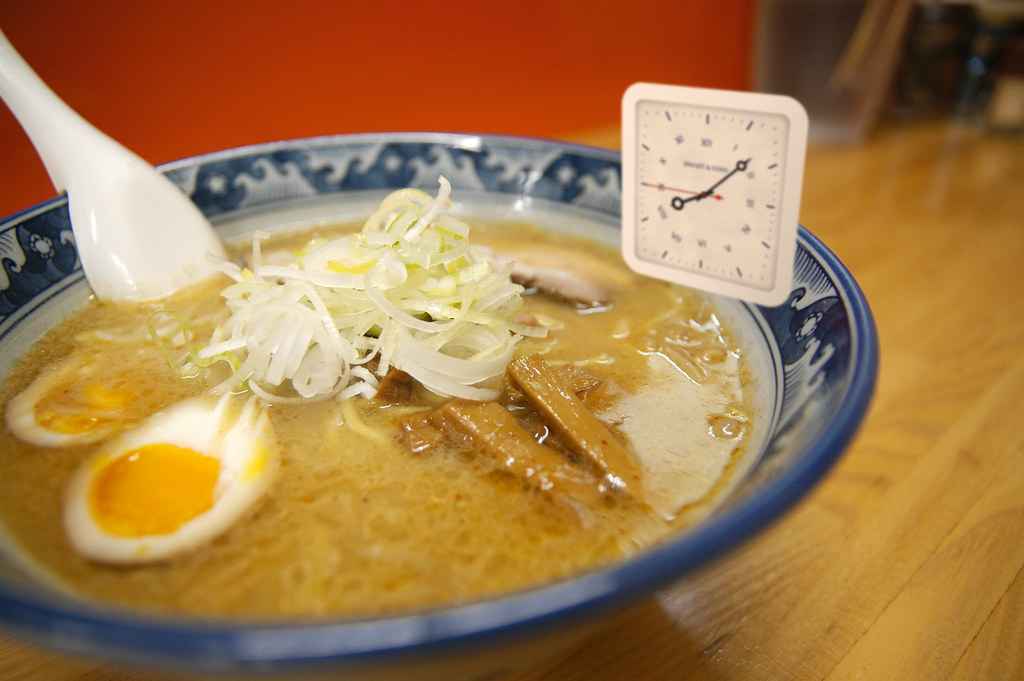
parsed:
8:07:45
